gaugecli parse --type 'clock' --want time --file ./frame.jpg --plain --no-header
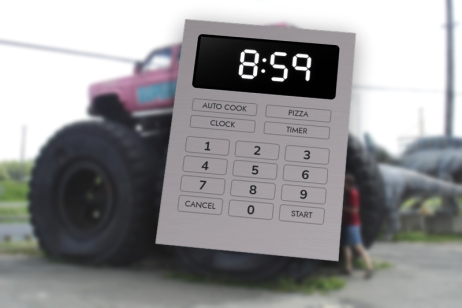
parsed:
8:59
